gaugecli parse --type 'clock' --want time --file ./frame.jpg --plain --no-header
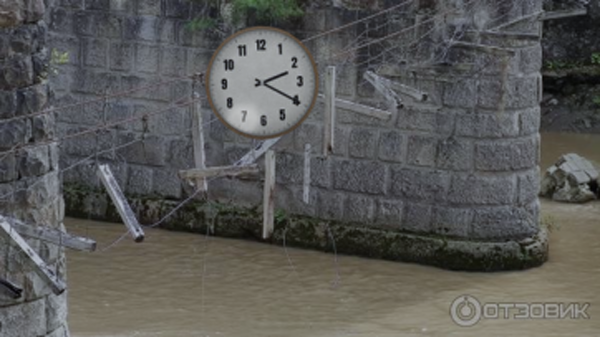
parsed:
2:20
